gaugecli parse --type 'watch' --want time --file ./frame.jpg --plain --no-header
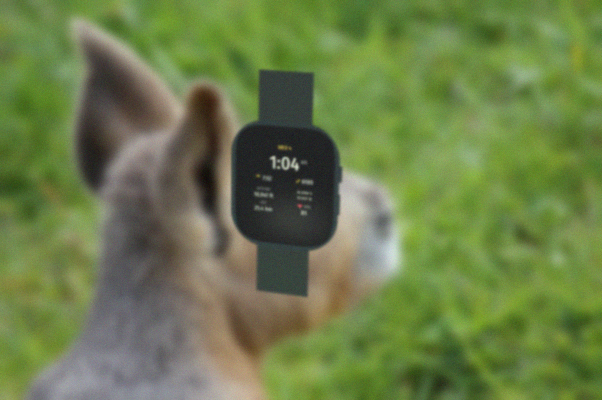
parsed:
1:04
